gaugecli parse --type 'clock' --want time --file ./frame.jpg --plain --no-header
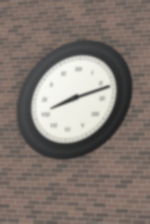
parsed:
8:12
